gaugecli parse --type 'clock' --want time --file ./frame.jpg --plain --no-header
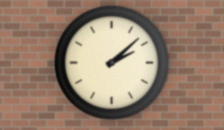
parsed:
2:08
